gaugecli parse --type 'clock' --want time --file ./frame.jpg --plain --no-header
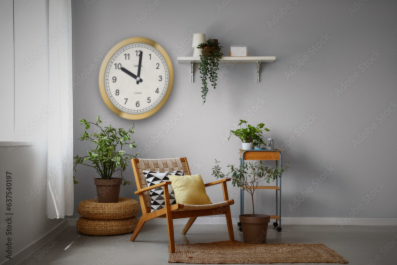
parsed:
10:01
